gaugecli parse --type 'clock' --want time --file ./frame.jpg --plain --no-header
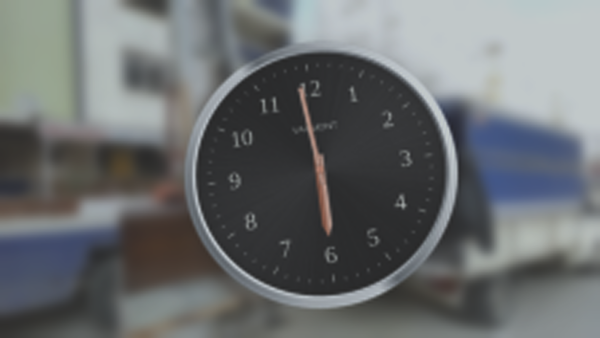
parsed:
5:59
